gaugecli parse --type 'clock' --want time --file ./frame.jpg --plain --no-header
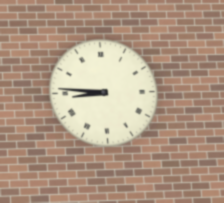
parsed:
8:46
